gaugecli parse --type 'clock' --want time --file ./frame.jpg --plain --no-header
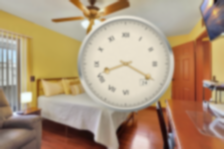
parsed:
8:20
